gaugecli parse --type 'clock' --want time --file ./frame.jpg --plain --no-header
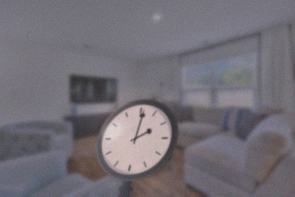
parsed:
2:01
